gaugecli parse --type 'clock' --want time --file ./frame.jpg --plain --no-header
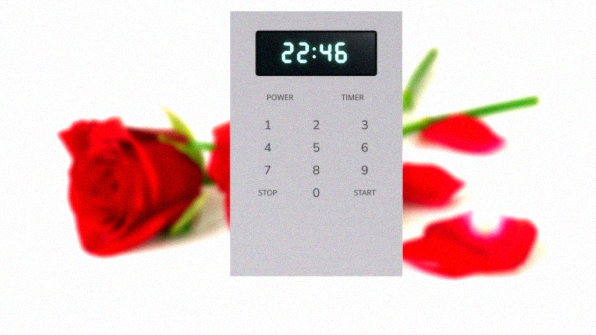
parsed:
22:46
